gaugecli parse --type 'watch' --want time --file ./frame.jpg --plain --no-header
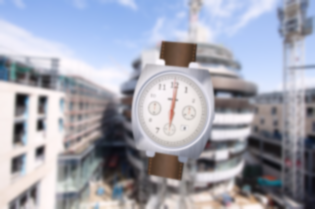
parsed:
6:01
